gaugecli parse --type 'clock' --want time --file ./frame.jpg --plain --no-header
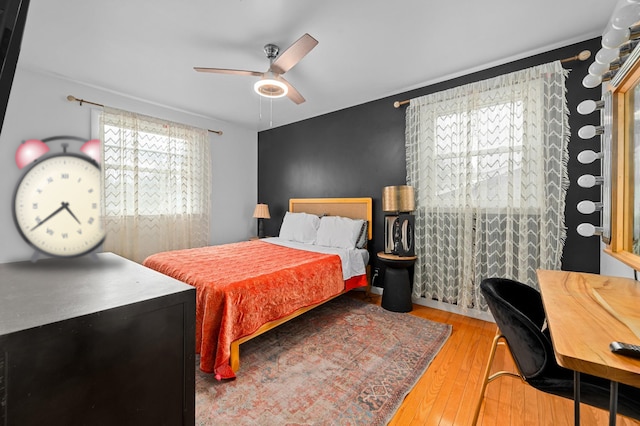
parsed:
4:39
